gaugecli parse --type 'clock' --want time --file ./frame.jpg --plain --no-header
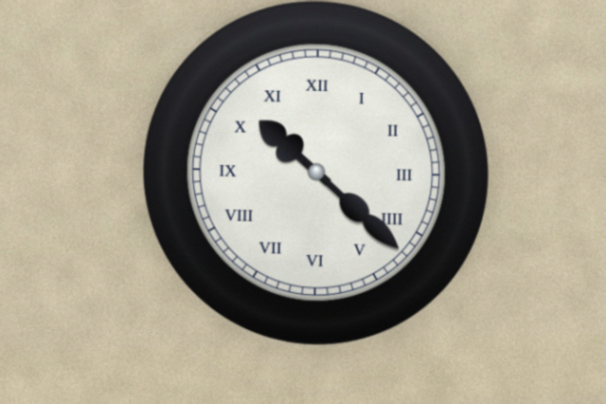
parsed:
10:22
